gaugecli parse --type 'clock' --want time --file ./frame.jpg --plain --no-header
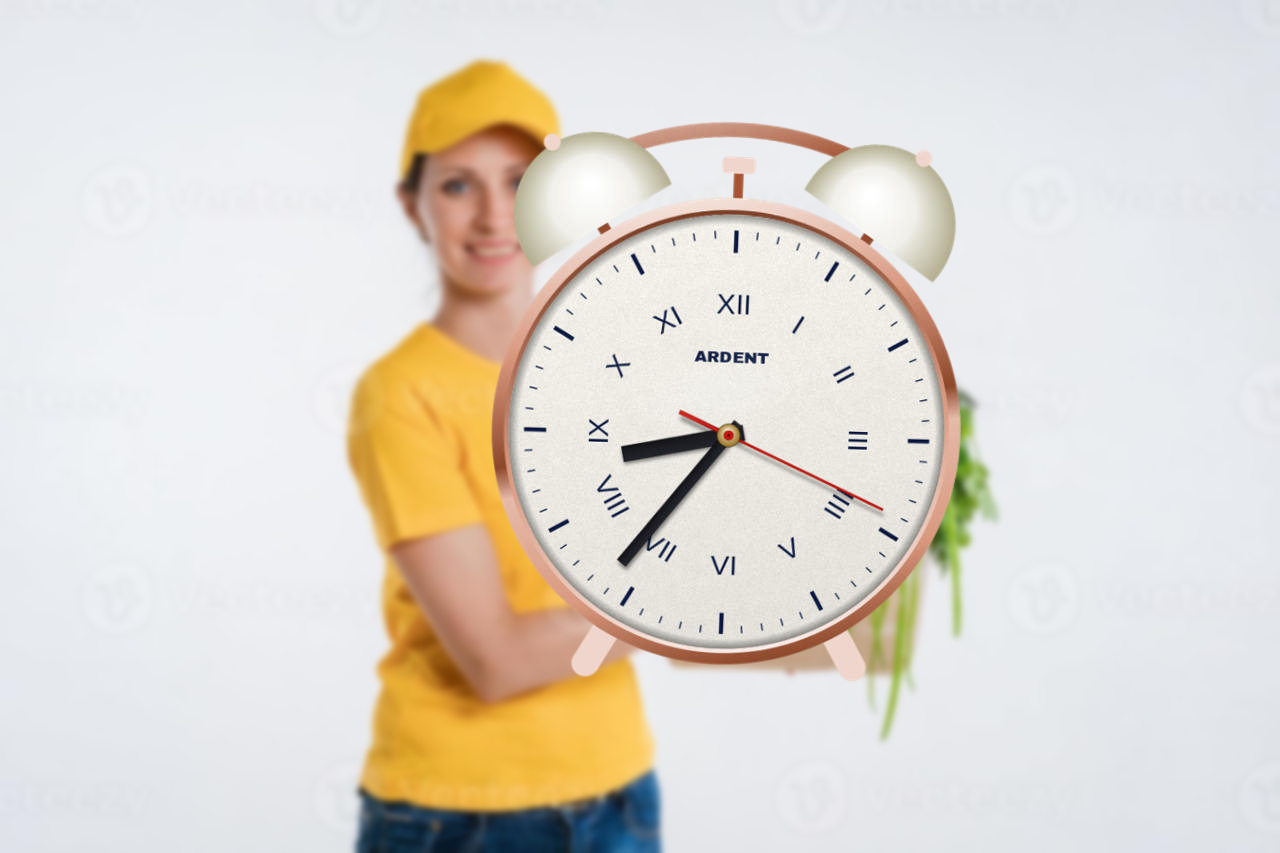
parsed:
8:36:19
